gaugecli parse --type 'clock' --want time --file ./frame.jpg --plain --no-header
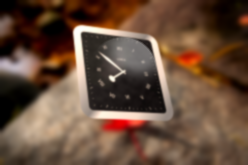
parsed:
7:52
